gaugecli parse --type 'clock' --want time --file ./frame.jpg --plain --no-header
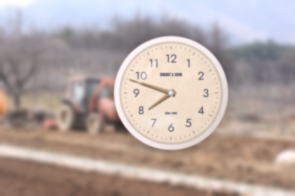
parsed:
7:48
